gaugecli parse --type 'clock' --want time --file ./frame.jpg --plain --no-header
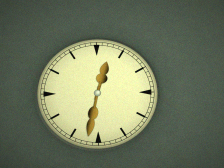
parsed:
12:32
